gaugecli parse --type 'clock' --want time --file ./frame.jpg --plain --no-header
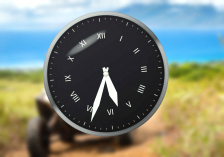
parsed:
5:34
